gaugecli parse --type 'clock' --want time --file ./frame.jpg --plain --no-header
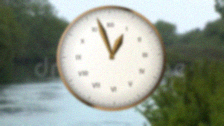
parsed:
12:57
